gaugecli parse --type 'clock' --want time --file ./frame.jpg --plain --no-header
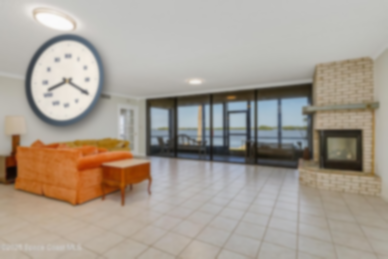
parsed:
8:20
